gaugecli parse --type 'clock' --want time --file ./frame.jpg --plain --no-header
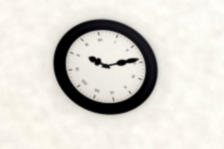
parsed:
10:14
